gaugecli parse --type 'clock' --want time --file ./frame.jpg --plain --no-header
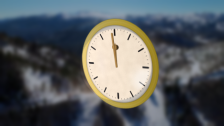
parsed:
11:59
